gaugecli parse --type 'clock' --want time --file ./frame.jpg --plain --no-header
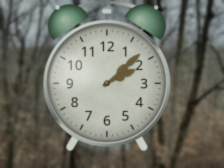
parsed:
2:08
